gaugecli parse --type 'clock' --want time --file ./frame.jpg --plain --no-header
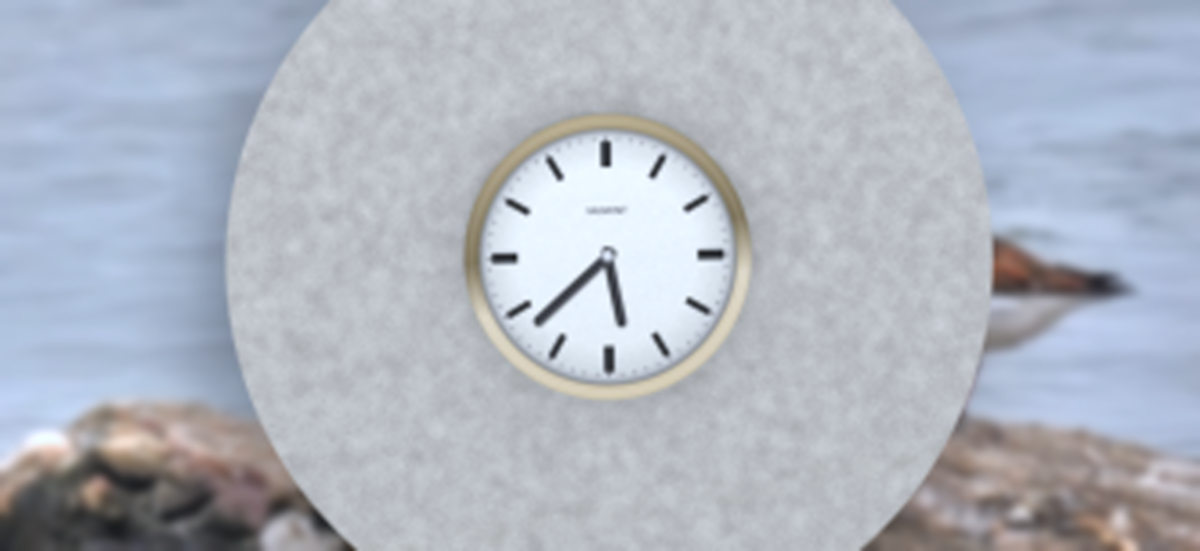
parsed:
5:38
